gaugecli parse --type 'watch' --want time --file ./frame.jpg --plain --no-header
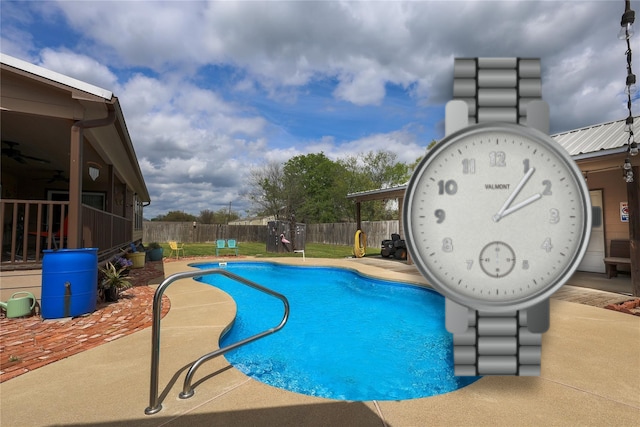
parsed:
2:06
